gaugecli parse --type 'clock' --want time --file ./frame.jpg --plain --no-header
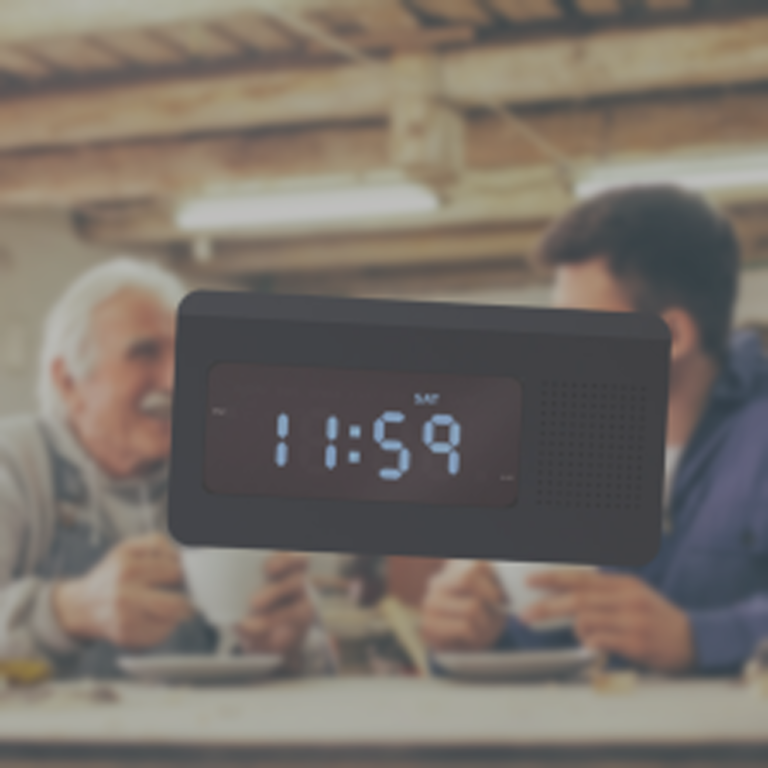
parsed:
11:59
